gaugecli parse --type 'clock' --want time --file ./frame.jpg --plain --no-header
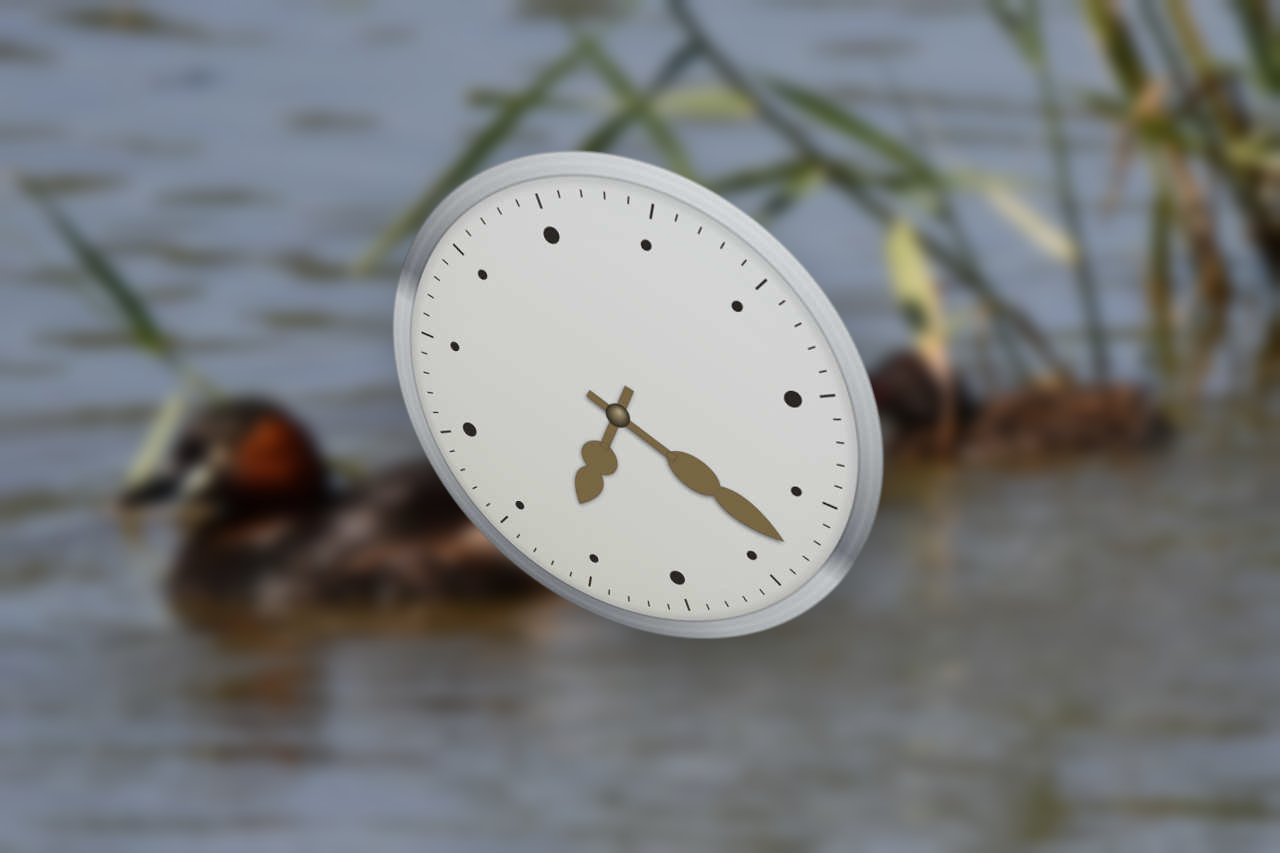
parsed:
7:23
